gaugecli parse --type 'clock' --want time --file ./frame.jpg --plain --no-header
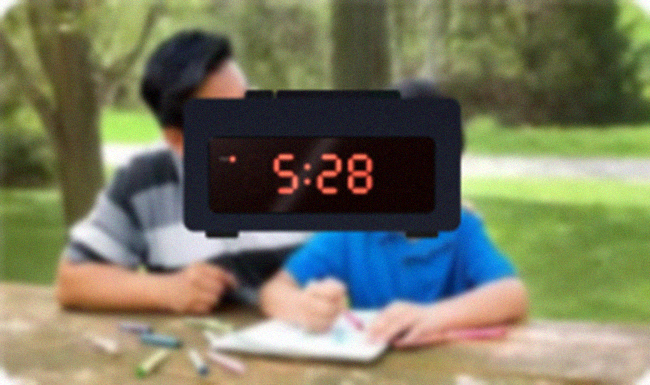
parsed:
5:28
